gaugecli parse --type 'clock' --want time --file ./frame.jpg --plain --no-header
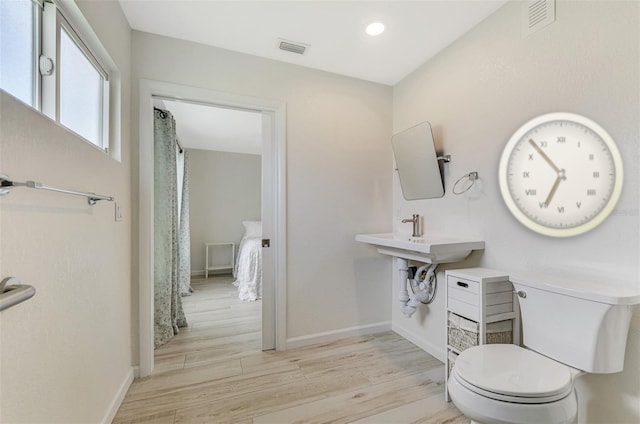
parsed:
6:53
